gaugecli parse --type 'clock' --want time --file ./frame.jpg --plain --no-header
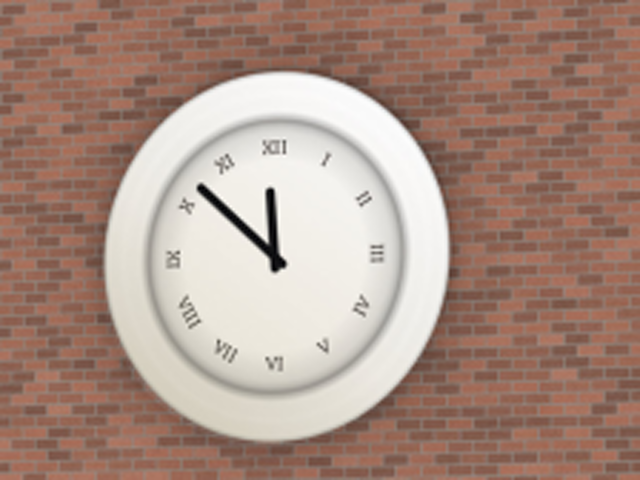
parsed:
11:52
